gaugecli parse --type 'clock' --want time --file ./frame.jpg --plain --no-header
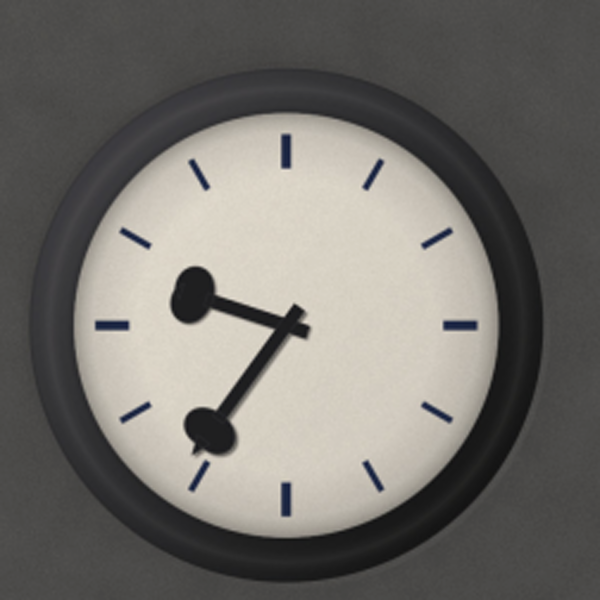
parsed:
9:36
